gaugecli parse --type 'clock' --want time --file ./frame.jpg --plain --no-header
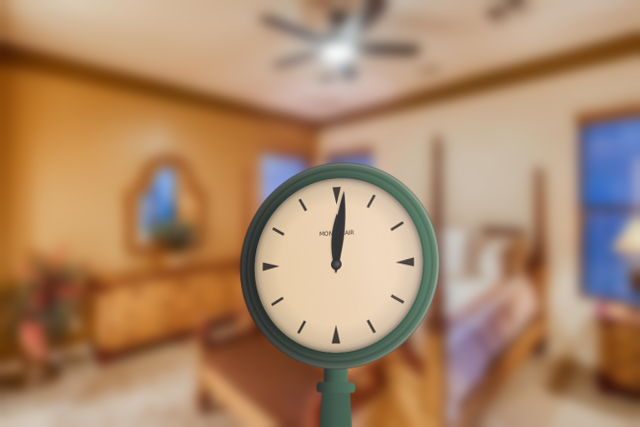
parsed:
12:01
